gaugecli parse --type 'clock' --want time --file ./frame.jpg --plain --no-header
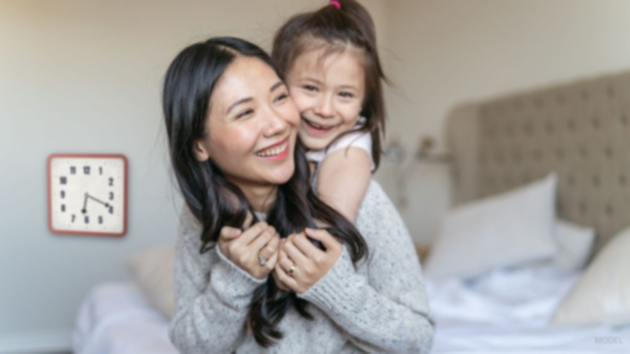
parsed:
6:19
